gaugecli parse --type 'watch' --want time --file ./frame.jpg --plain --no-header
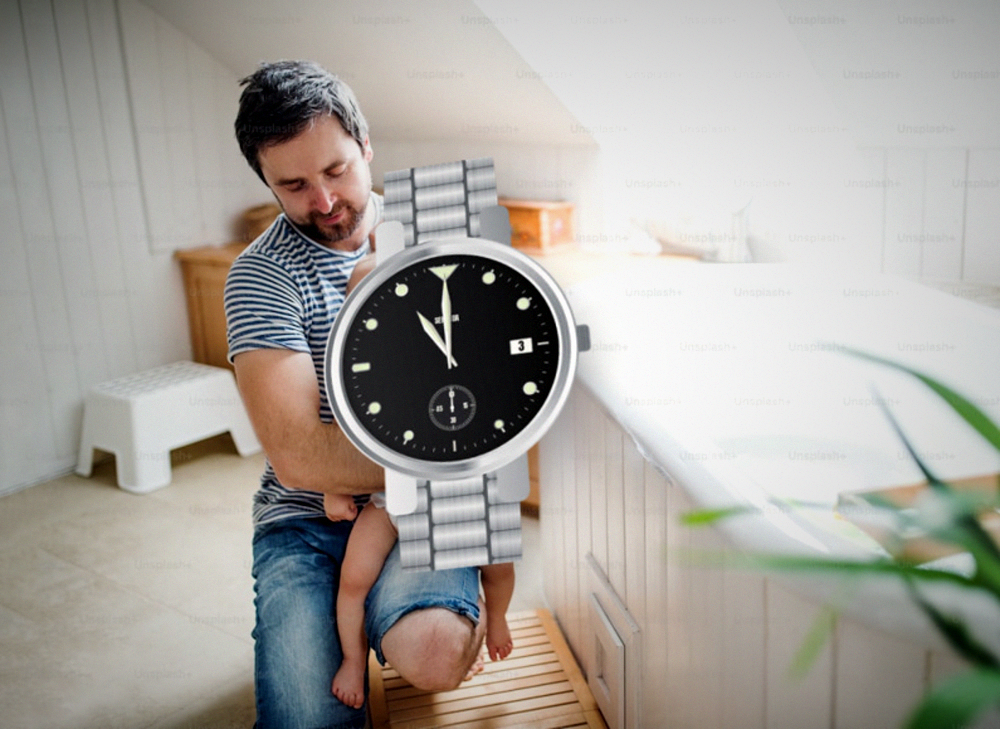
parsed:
11:00
